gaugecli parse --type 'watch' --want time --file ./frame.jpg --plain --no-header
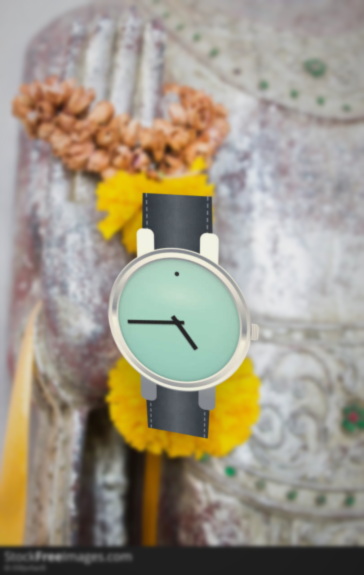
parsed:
4:44
